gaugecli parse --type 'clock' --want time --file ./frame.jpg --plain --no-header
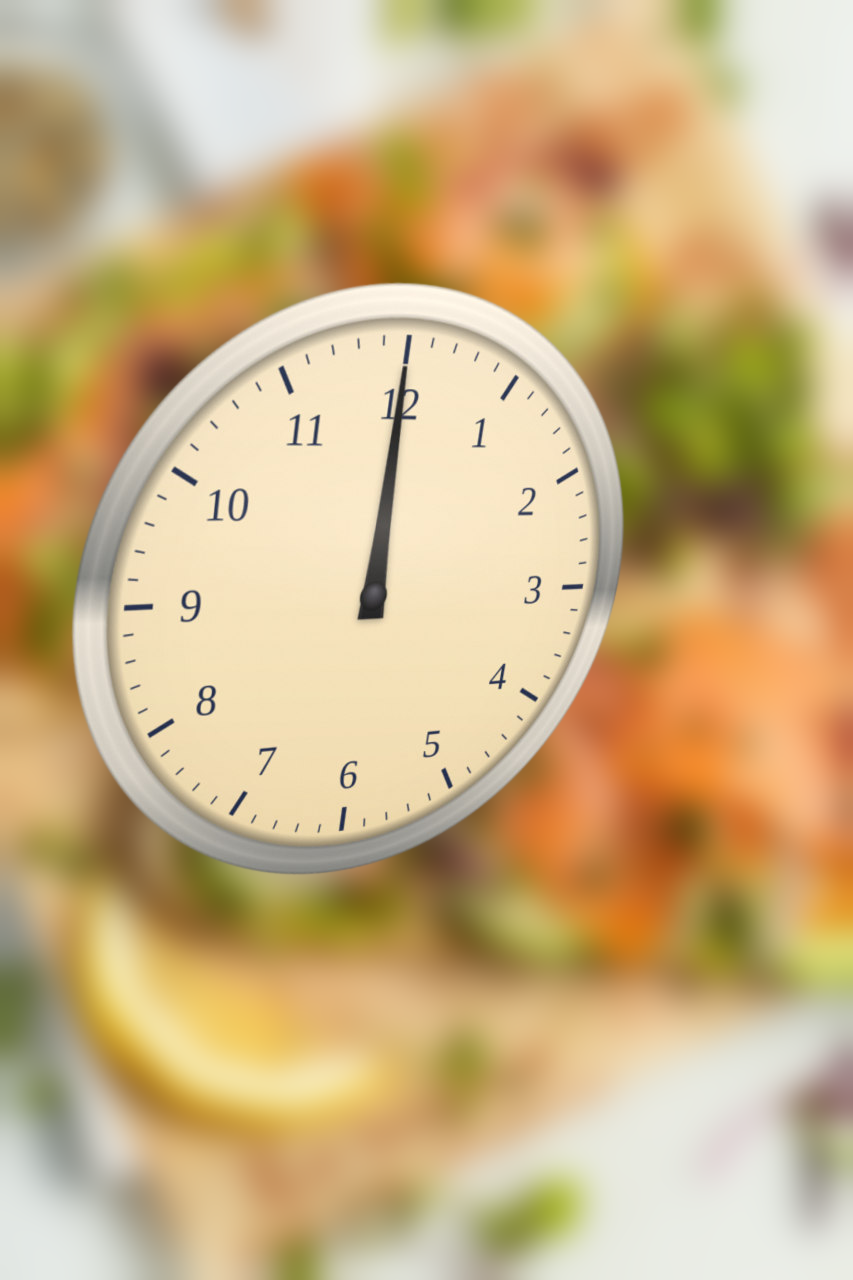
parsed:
12:00
